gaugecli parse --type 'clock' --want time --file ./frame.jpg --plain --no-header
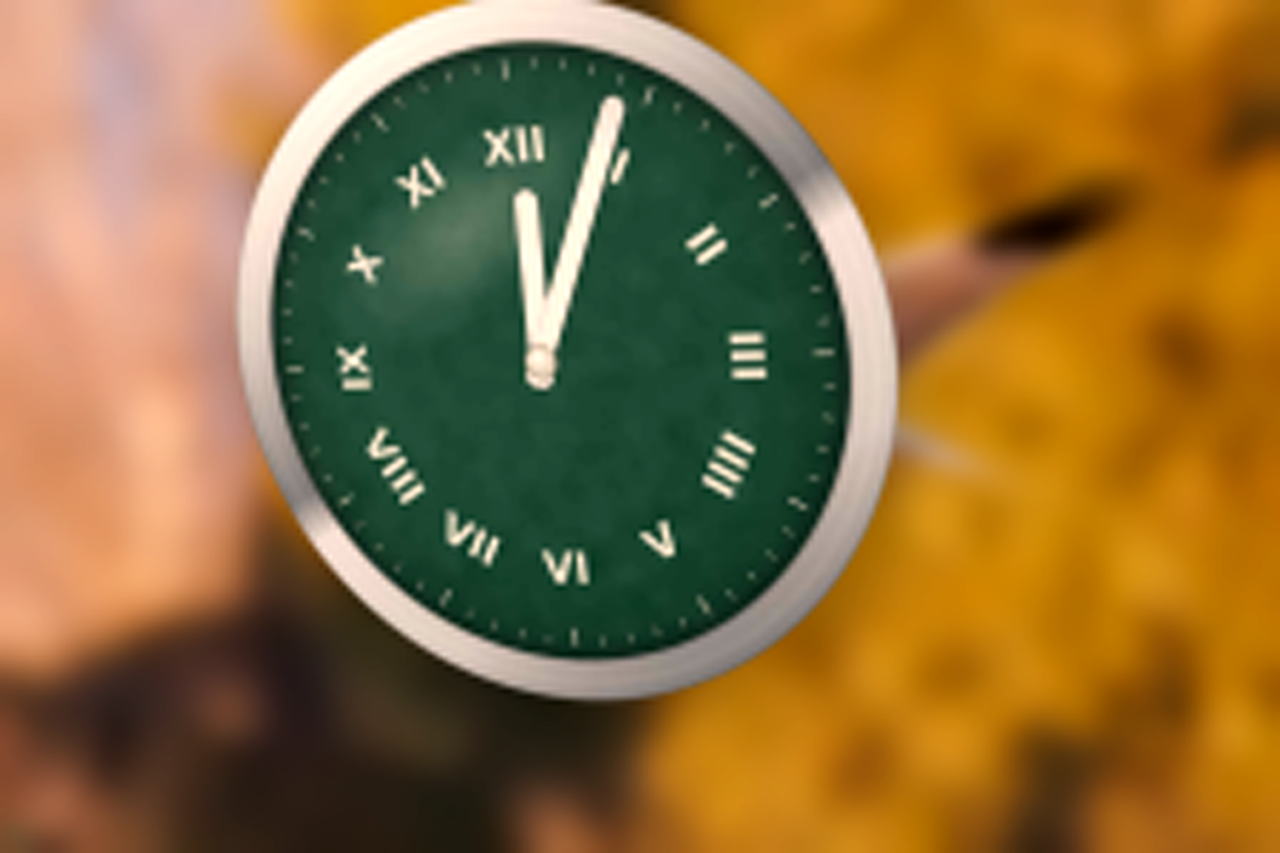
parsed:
12:04
